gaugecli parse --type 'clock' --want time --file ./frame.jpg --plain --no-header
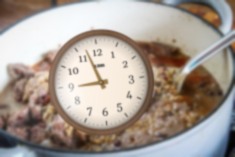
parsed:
8:57
